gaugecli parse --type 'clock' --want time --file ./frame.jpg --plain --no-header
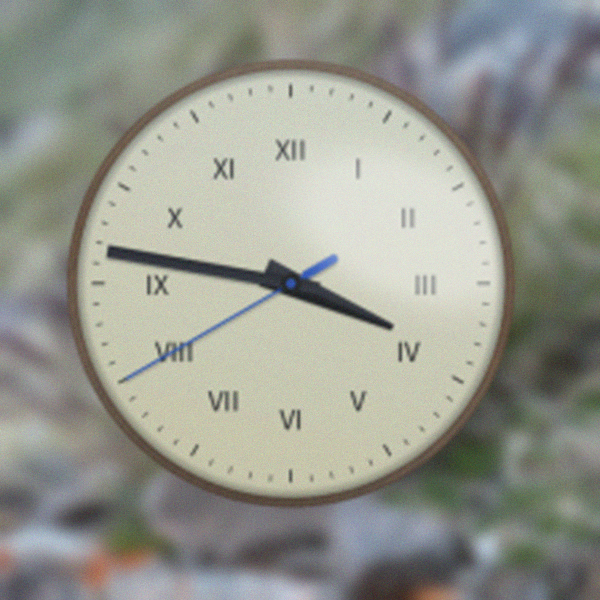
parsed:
3:46:40
